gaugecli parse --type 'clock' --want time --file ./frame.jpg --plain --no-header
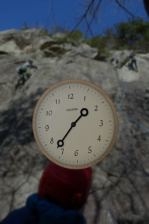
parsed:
1:37
